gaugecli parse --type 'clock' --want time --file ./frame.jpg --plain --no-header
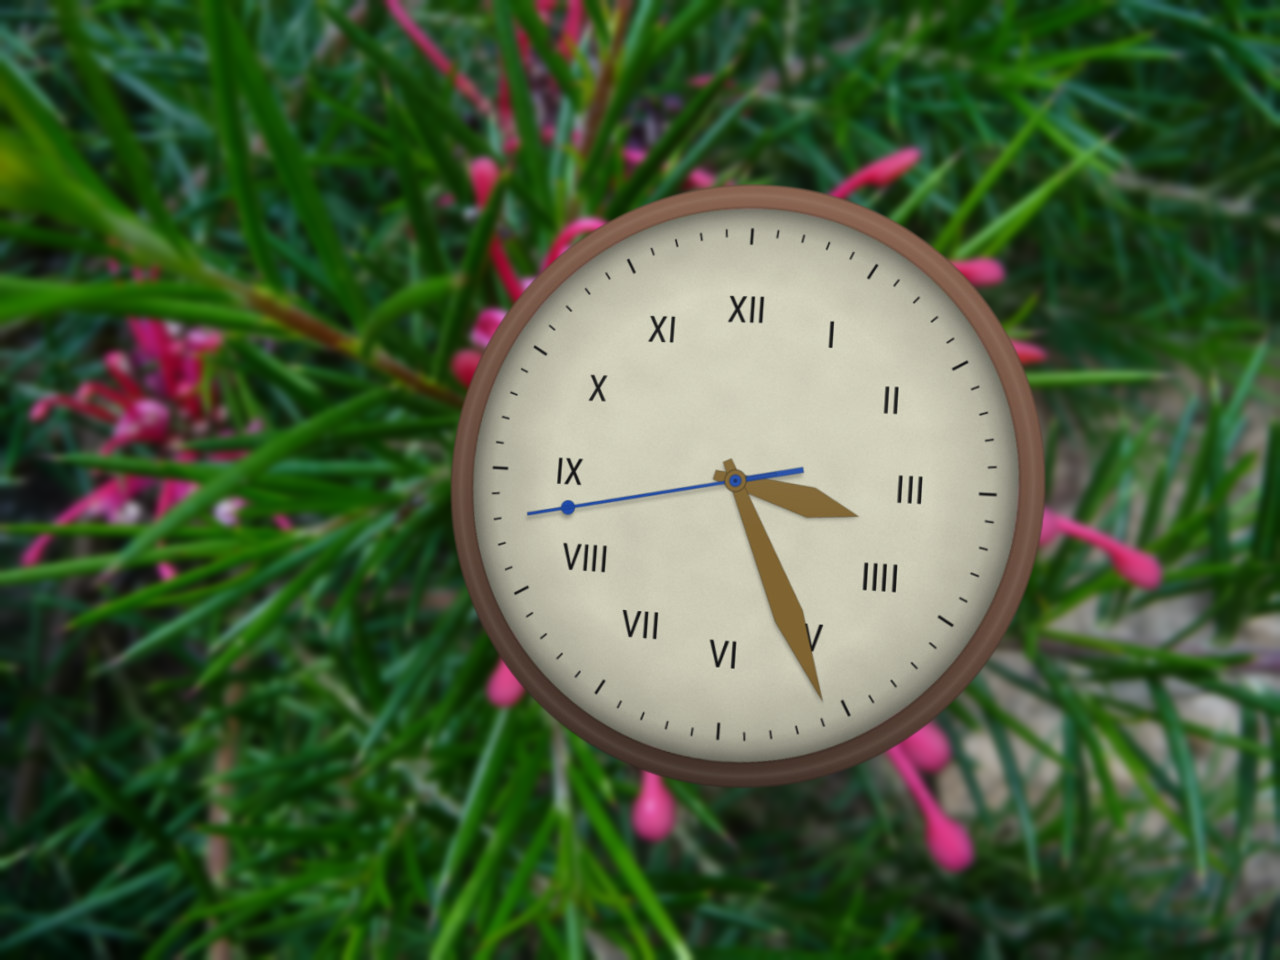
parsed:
3:25:43
